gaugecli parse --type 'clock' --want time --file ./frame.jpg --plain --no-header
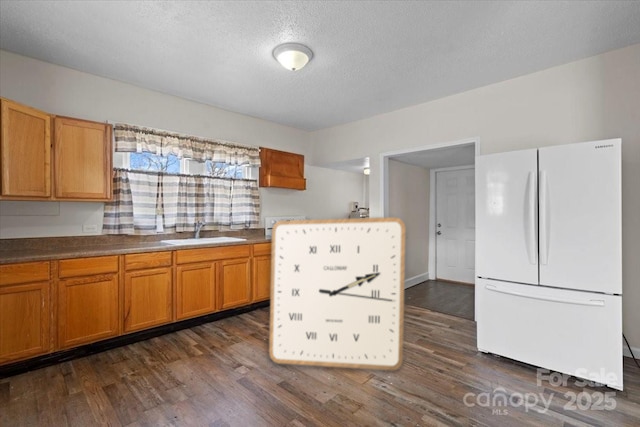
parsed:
2:11:16
